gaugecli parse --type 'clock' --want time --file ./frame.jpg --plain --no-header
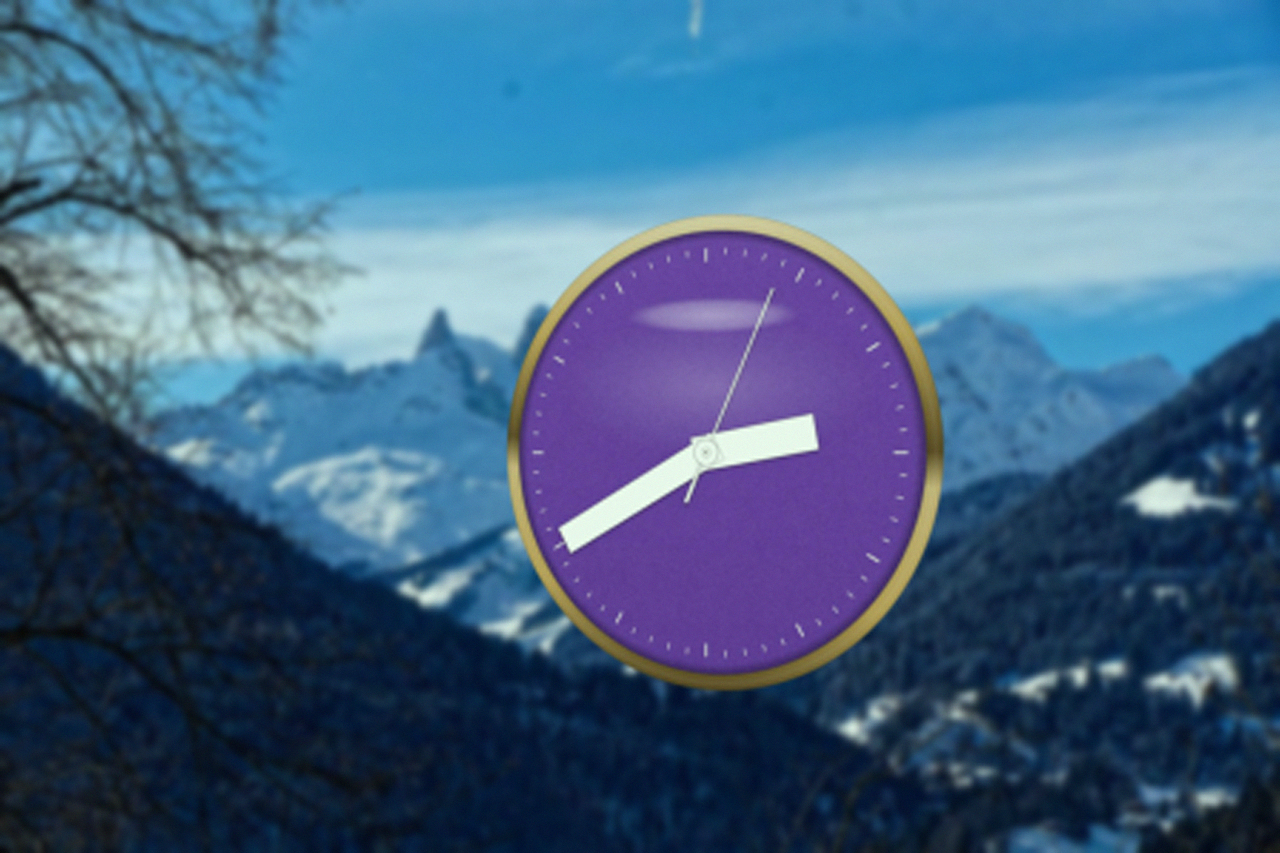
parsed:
2:40:04
